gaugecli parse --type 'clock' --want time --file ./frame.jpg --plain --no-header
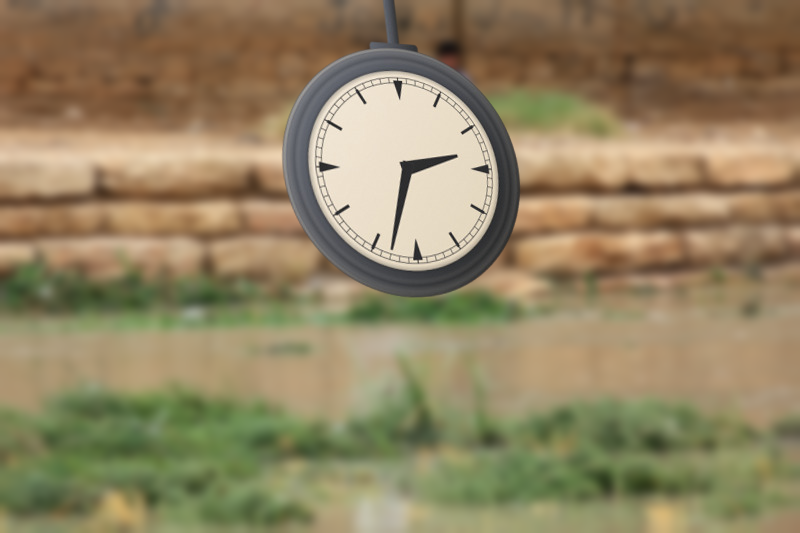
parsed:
2:33
